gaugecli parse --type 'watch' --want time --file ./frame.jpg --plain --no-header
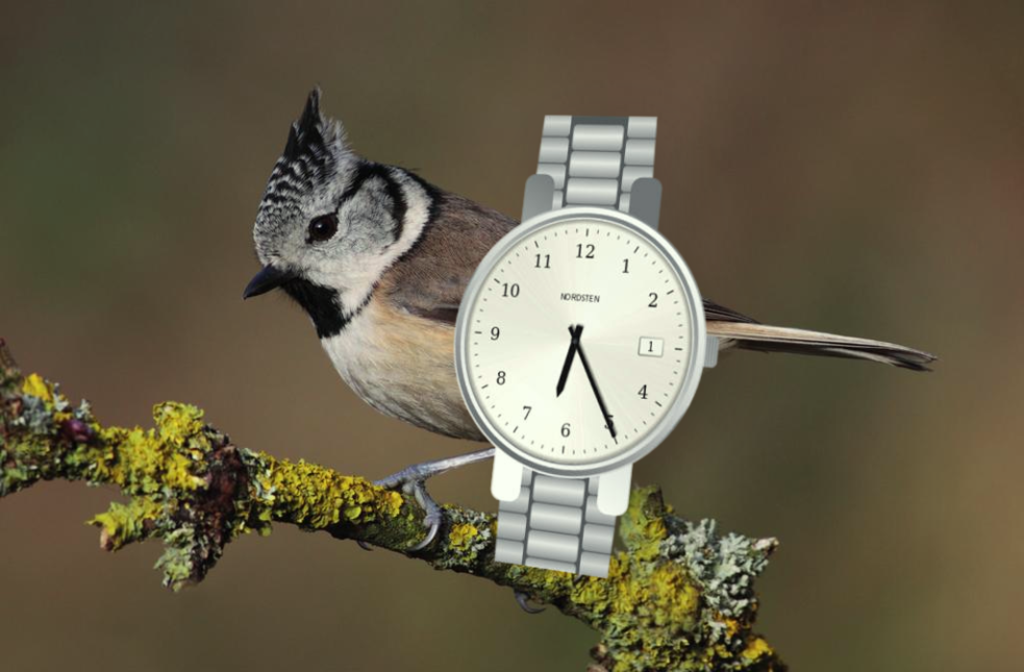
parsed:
6:25
